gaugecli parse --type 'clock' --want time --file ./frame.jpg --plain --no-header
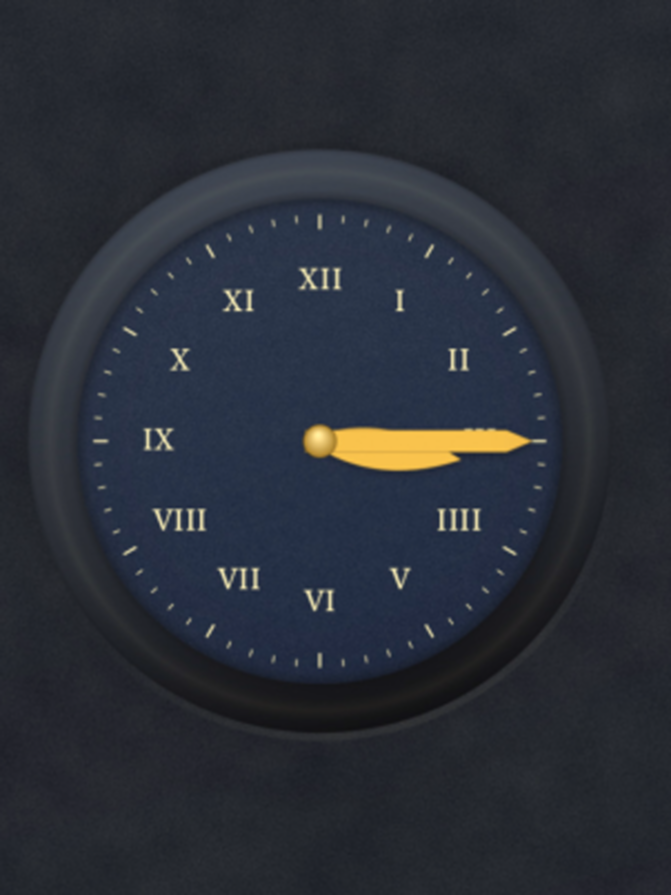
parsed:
3:15
